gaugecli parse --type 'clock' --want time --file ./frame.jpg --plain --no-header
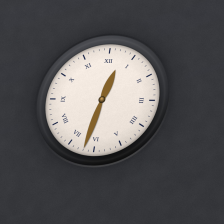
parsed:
12:32
